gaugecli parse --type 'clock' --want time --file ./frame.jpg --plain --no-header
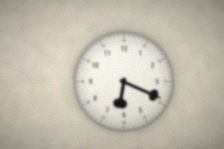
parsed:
6:19
